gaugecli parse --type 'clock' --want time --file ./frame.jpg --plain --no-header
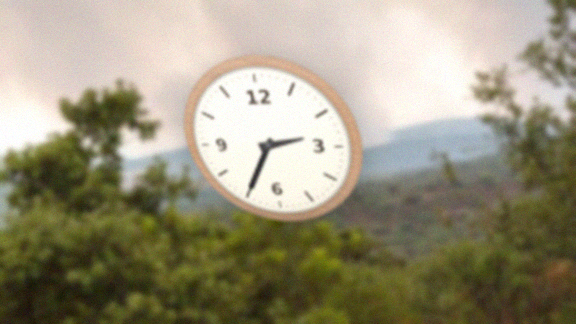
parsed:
2:35
